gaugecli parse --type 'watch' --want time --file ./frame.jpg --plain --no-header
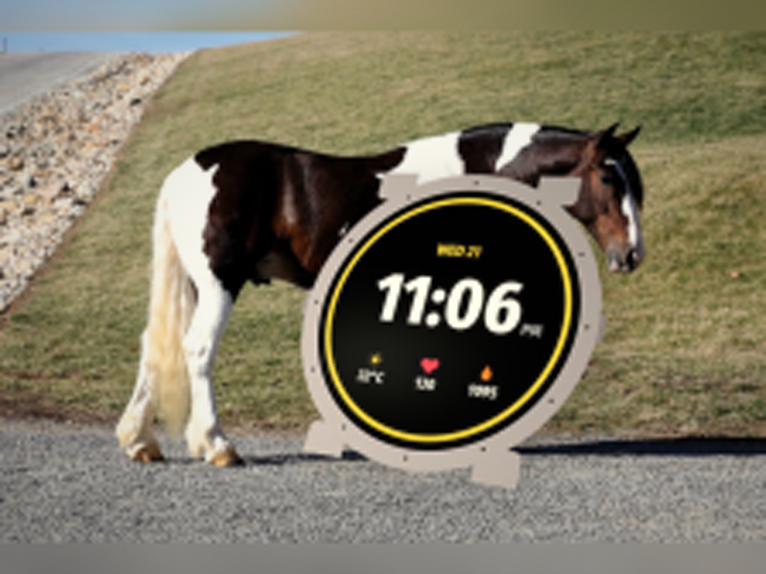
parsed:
11:06
